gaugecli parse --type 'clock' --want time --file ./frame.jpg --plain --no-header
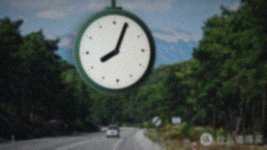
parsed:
8:04
